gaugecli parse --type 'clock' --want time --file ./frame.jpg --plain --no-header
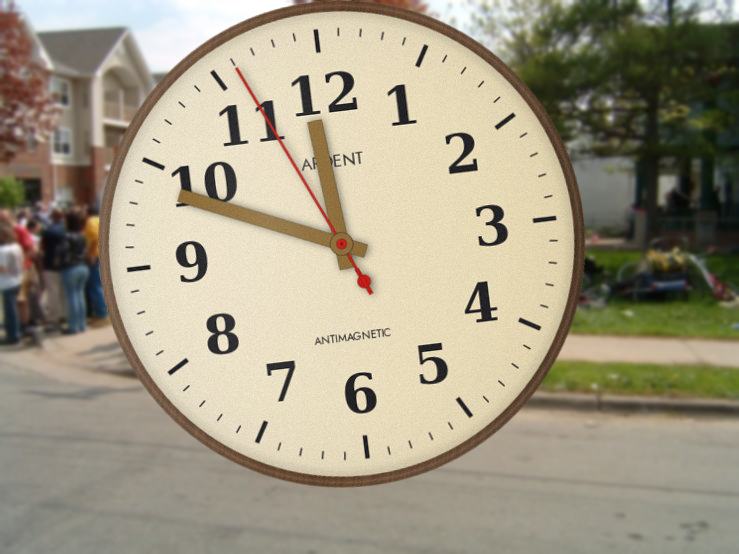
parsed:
11:48:56
